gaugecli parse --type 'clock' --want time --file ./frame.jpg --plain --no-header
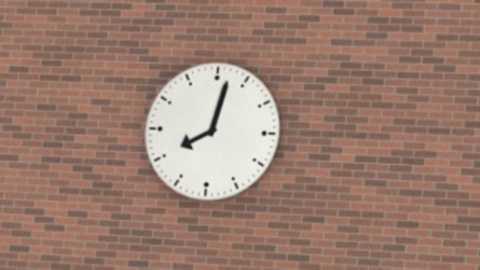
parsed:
8:02
